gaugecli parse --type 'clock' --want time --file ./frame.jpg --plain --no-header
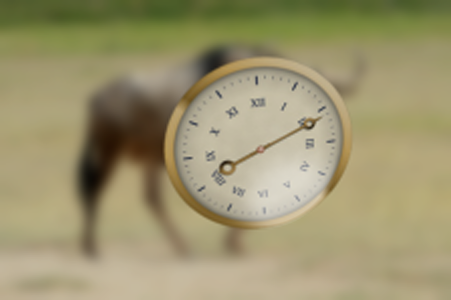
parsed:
8:11
